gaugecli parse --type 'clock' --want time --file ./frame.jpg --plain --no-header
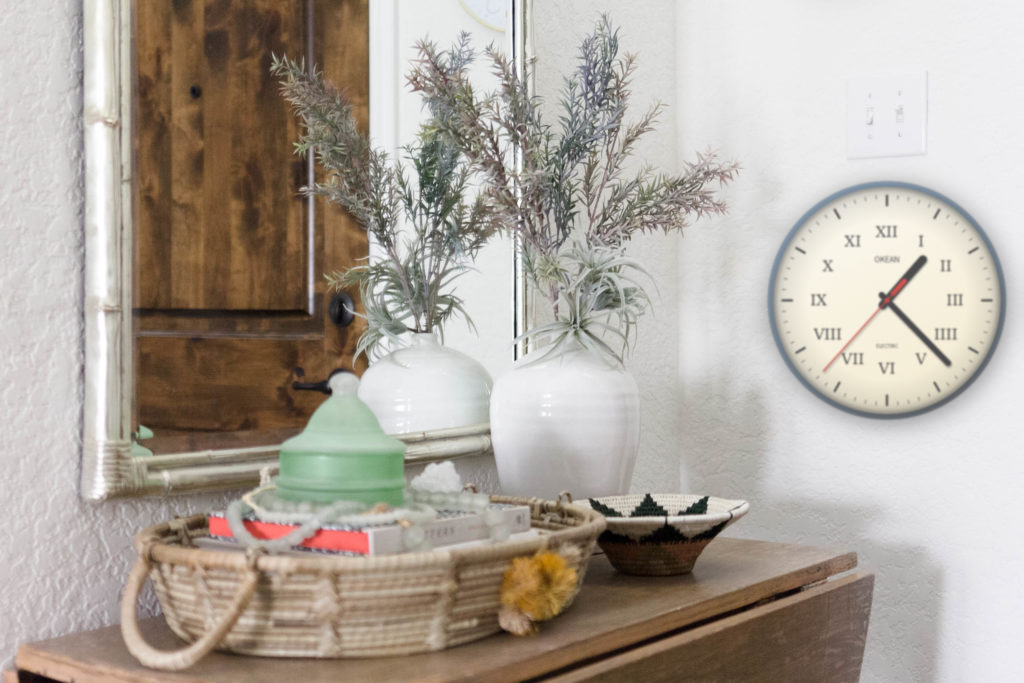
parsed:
1:22:37
